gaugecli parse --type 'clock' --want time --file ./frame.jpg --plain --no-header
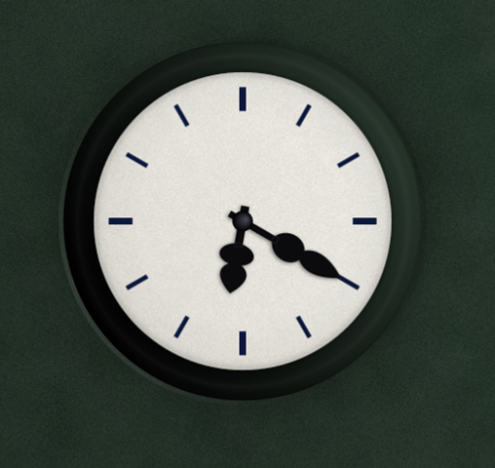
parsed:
6:20
